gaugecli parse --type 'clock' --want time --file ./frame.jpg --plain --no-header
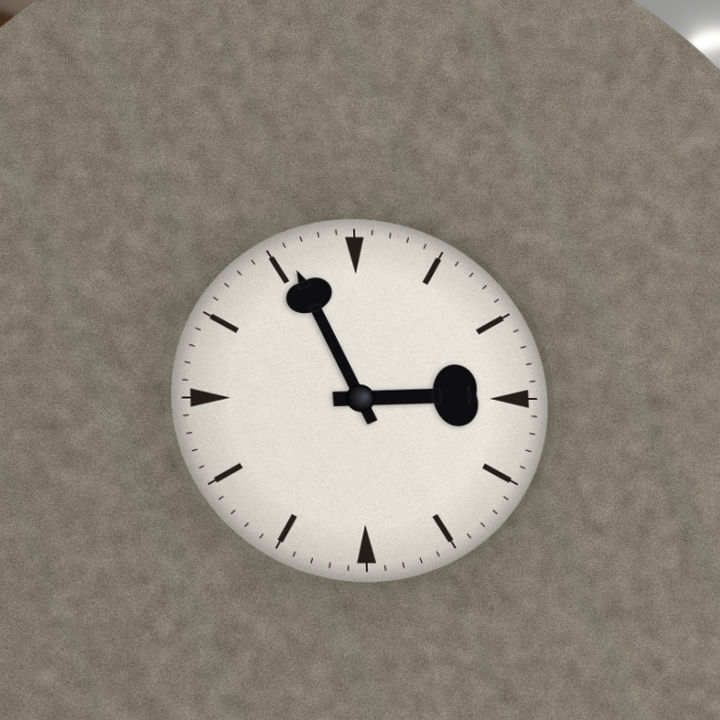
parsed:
2:56
